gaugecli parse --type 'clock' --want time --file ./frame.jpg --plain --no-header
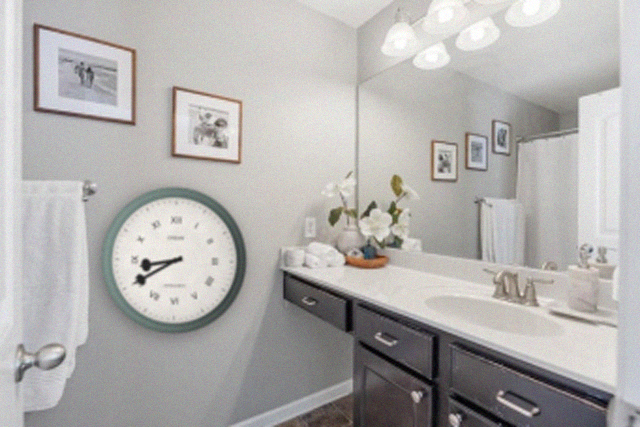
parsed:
8:40
